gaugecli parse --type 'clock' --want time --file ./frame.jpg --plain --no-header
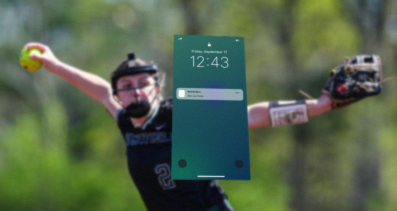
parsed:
12:43
